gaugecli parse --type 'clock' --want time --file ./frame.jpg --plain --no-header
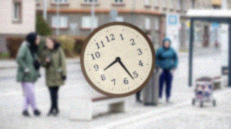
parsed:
8:27
